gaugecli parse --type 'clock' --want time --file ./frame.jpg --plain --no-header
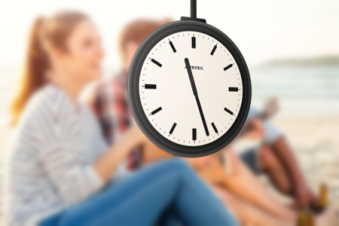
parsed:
11:27
